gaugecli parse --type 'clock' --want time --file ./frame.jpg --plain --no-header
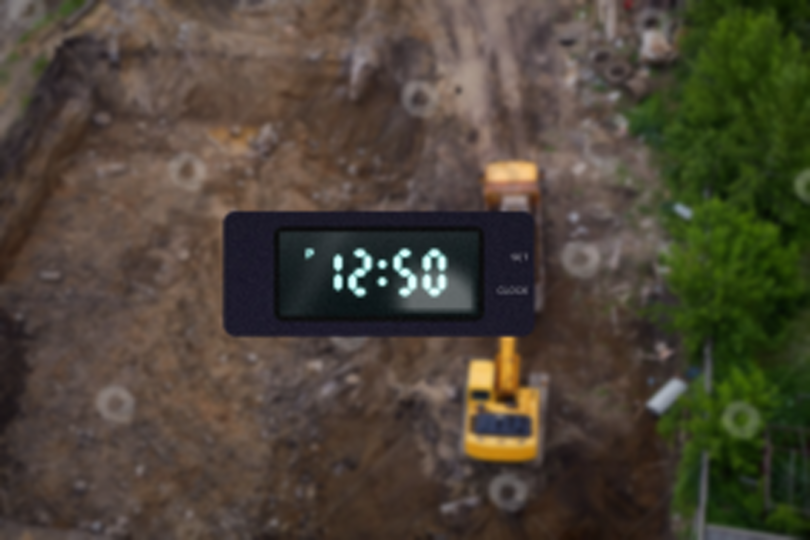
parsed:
12:50
